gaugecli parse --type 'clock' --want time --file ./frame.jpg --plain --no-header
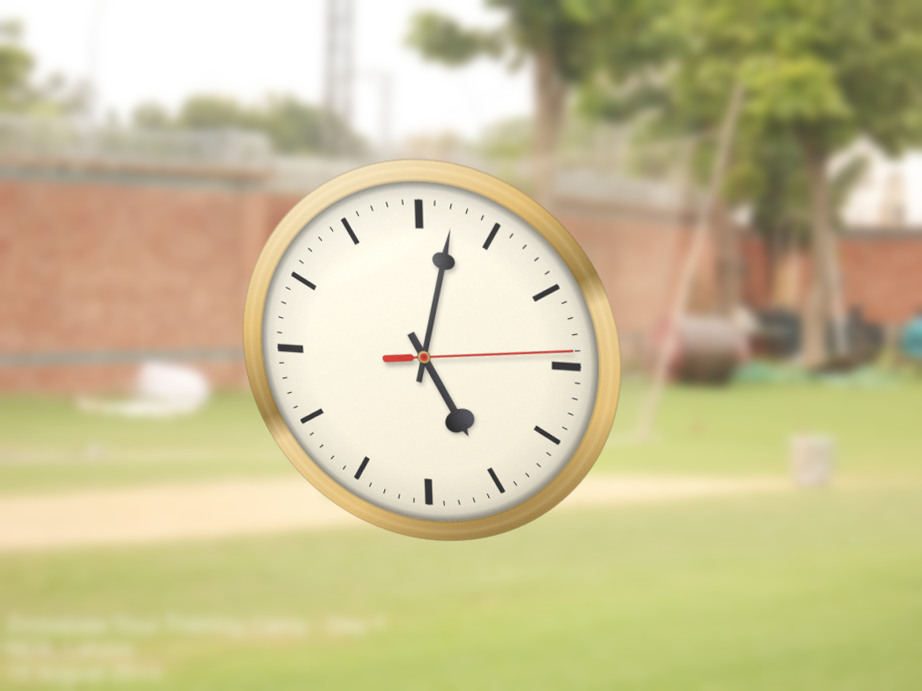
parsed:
5:02:14
